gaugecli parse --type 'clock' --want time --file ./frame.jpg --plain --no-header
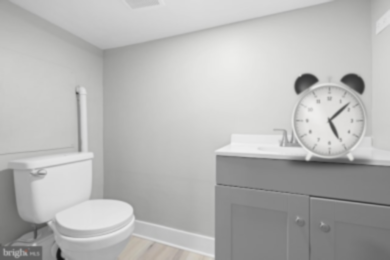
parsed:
5:08
